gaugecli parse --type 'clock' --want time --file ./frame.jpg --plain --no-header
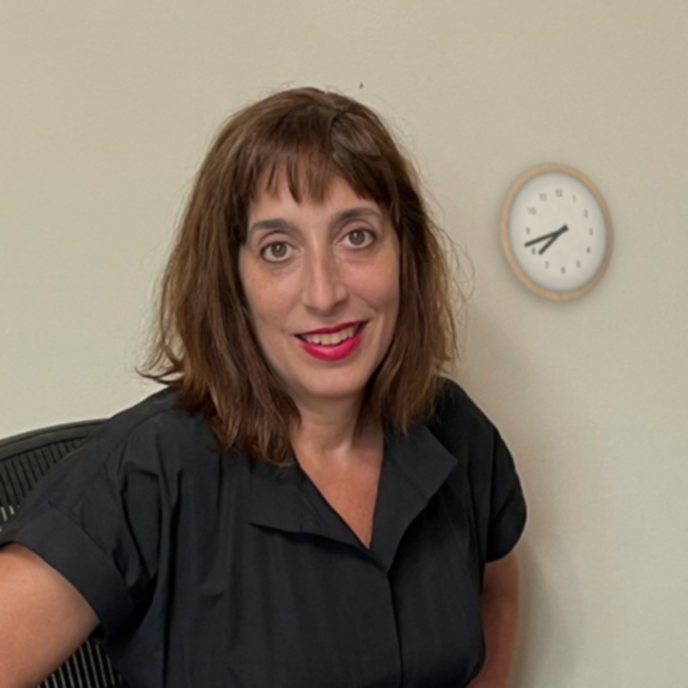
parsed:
7:42
